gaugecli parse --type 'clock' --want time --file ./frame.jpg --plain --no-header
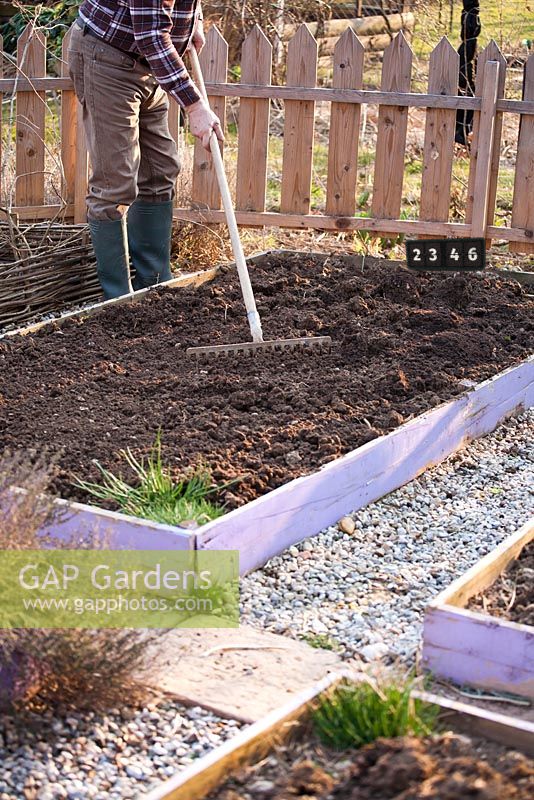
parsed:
23:46
